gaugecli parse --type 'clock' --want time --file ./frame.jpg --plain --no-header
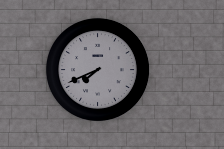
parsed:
7:41
